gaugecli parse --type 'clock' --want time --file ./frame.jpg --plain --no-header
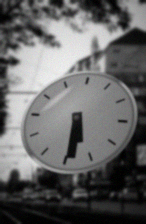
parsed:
5:29
